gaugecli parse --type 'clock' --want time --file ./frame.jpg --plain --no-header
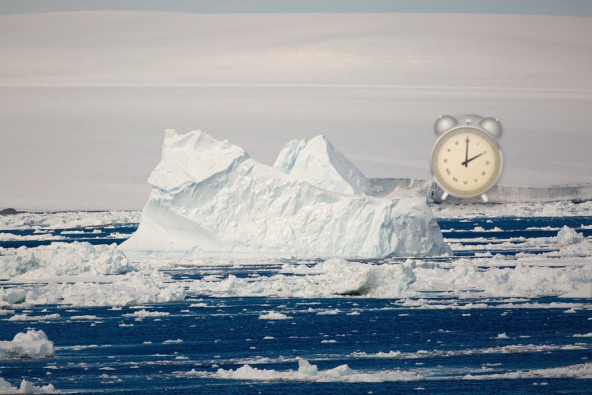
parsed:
2:00
